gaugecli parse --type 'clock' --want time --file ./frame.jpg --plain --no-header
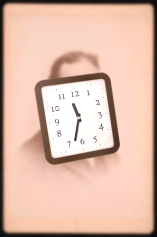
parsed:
11:33
